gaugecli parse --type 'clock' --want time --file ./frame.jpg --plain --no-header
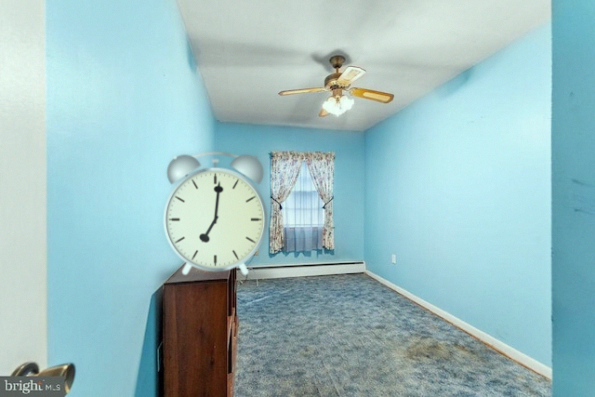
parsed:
7:01
